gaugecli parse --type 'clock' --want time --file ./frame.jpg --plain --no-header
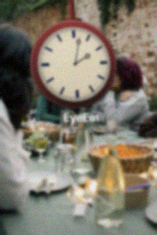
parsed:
2:02
